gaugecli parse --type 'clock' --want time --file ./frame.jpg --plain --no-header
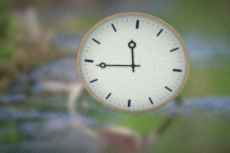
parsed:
11:44
